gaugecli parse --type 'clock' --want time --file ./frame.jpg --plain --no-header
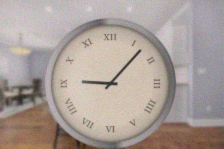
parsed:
9:07
